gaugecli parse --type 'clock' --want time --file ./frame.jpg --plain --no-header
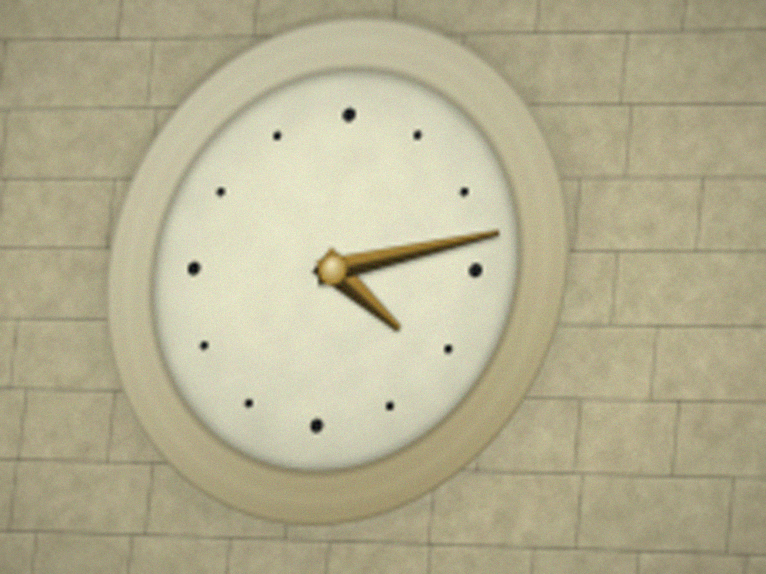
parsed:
4:13
